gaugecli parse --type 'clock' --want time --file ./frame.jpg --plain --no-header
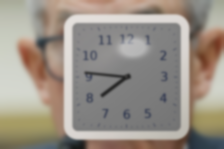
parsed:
7:46
